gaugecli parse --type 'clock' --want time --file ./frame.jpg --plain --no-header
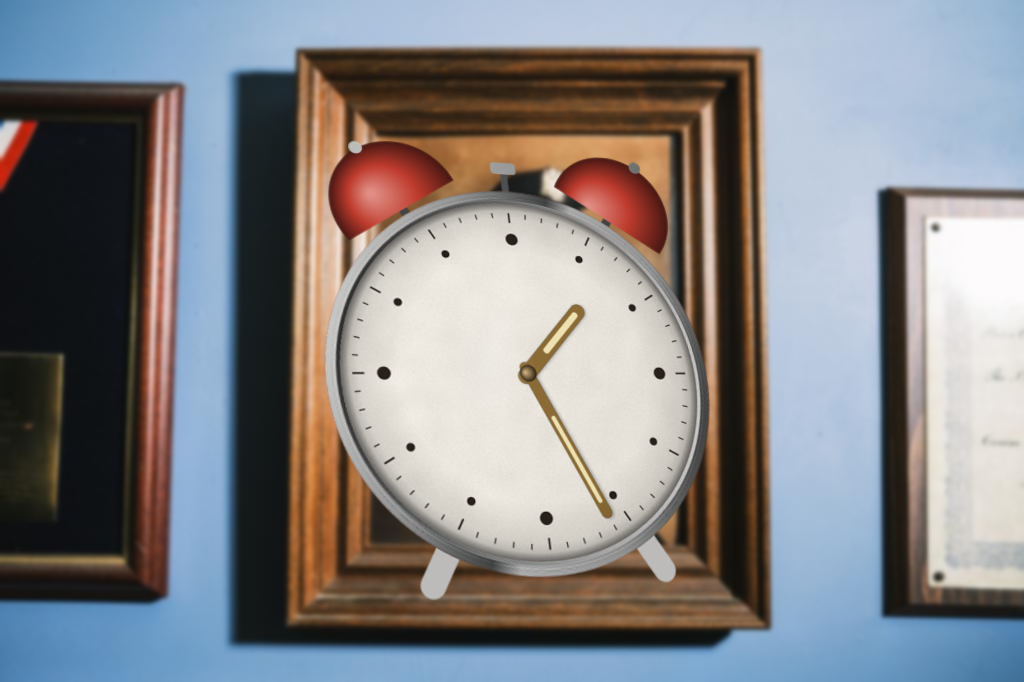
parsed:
1:26
